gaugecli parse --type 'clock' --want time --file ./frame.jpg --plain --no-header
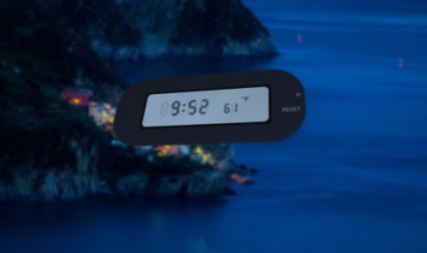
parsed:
9:52
